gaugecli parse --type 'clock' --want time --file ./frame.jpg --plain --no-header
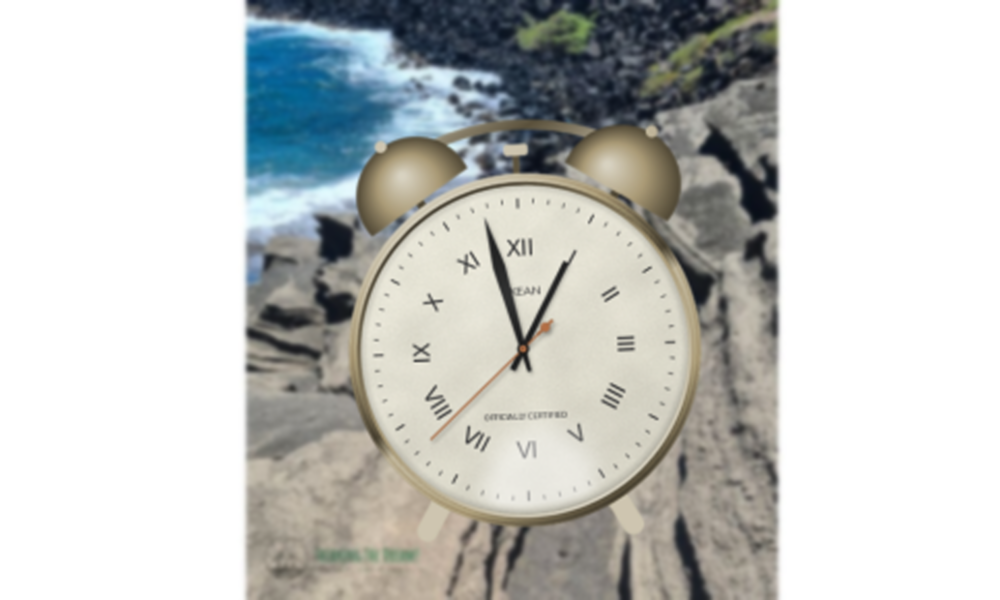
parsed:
12:57:38
